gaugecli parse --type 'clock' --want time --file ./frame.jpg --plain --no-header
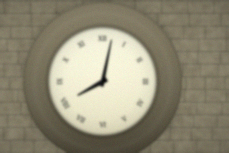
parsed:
8:02
